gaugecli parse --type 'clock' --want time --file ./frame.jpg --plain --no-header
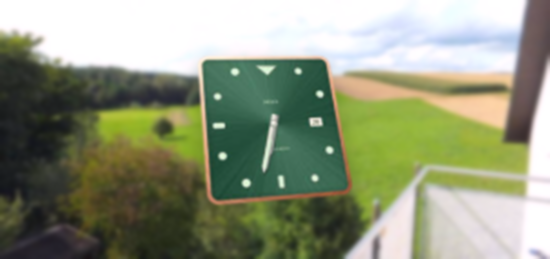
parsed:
6:33
